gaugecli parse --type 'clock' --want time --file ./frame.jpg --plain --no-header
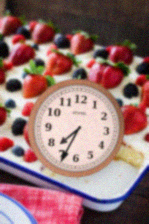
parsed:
7:34
